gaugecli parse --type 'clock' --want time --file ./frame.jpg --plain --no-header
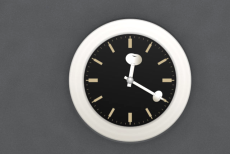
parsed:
12:20
